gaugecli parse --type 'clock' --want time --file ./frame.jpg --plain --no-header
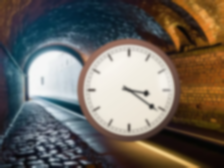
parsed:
3:21
